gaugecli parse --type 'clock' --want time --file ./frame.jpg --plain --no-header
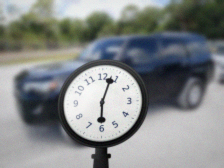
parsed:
6:03
